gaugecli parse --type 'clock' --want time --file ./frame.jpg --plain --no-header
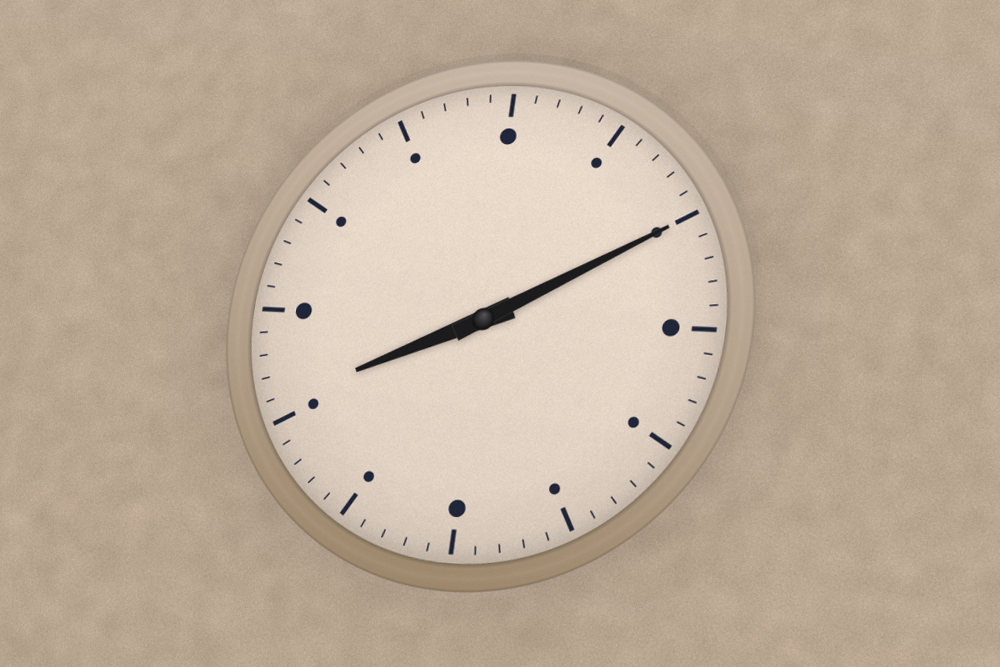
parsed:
8:10
